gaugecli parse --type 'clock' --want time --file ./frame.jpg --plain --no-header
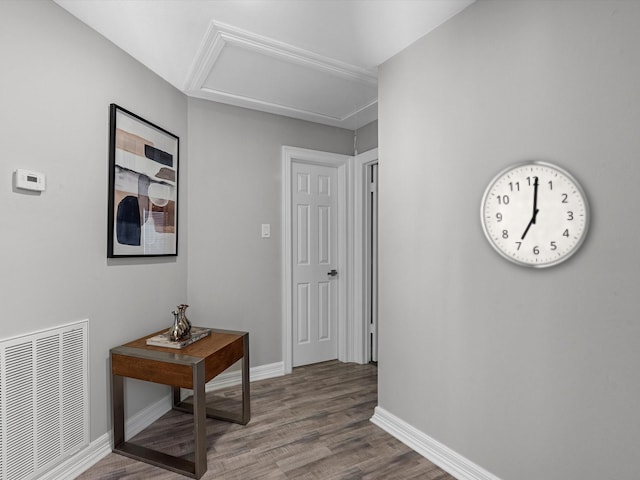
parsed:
7:01
